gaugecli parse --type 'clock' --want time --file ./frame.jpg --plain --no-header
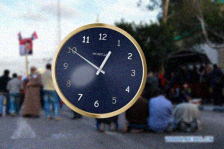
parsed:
12:50
